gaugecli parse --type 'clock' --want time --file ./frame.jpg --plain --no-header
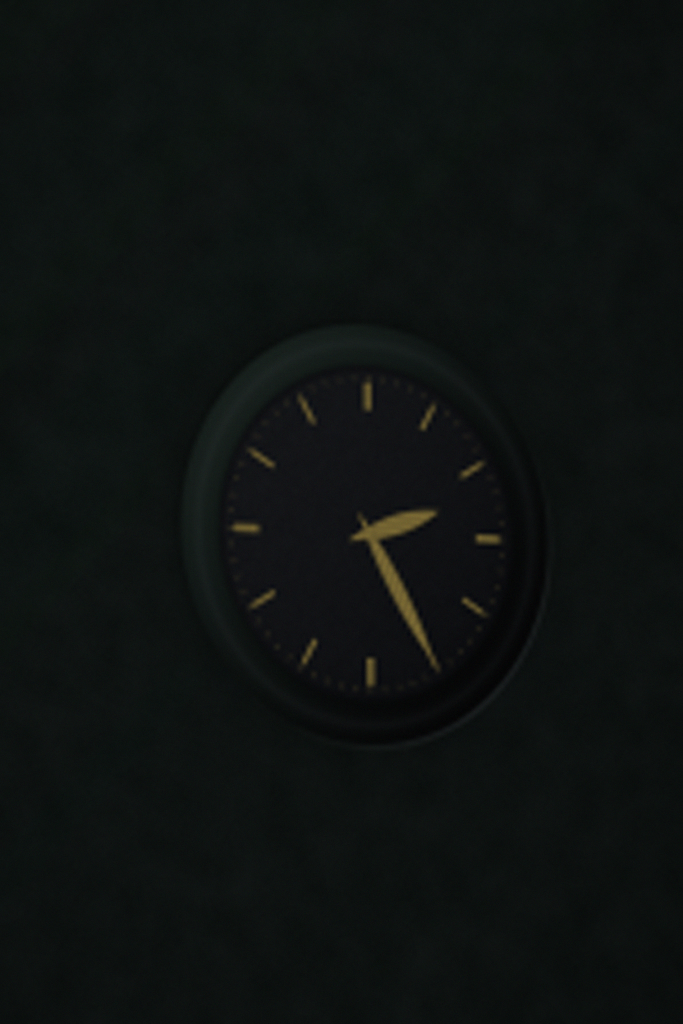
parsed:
2:25
